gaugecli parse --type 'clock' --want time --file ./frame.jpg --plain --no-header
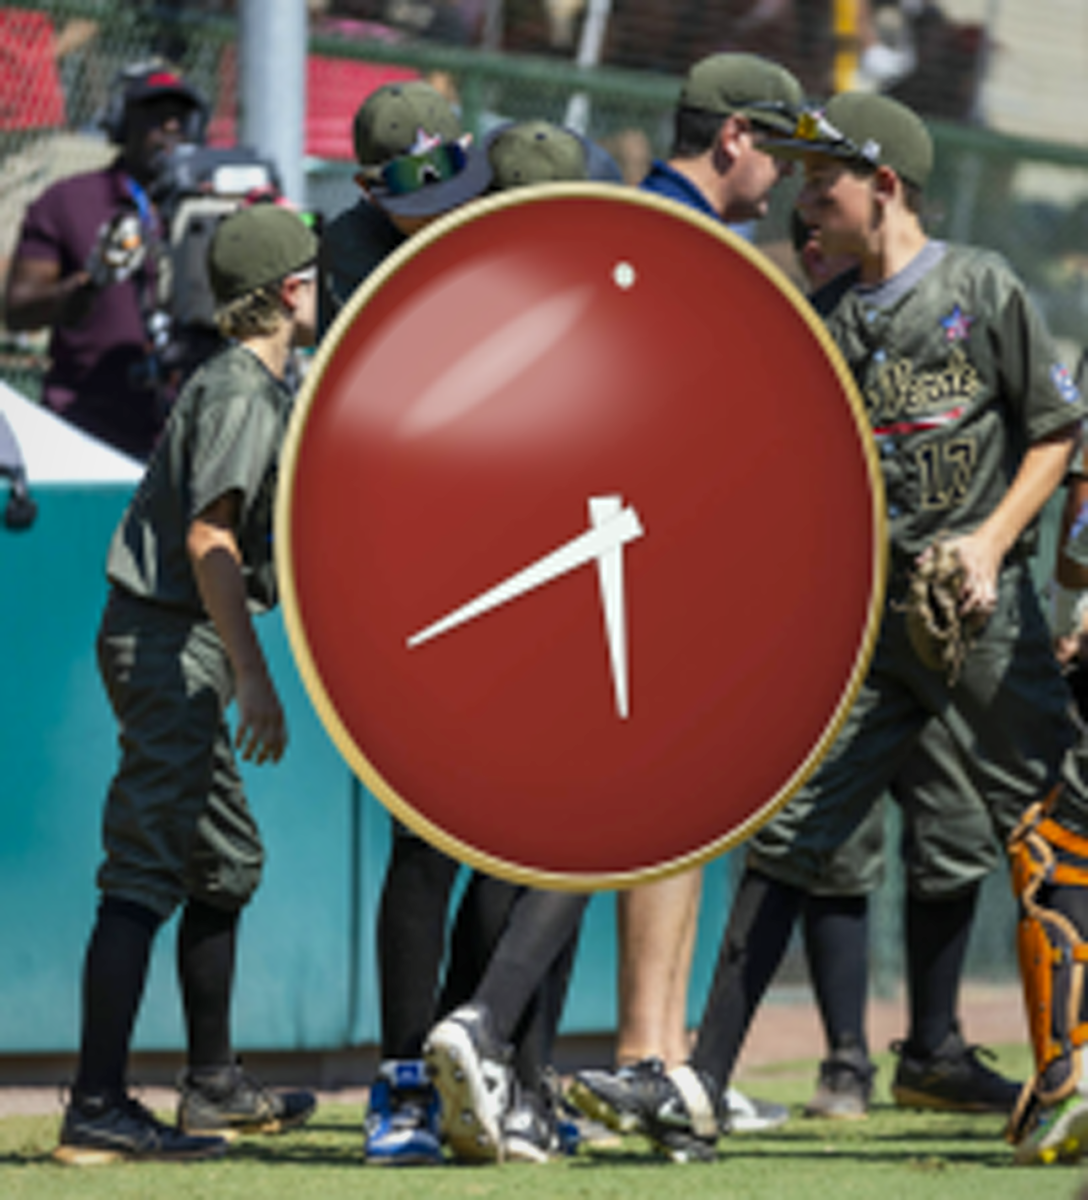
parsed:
5:40
